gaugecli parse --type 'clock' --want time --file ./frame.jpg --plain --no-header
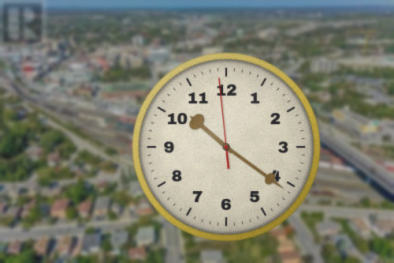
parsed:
10:20:59
